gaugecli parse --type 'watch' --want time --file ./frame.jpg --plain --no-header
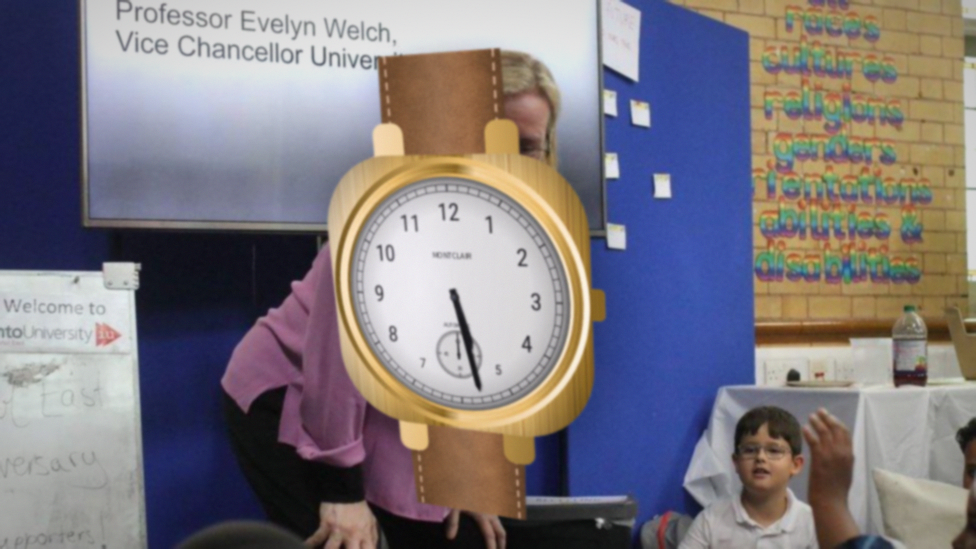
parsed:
5:28
